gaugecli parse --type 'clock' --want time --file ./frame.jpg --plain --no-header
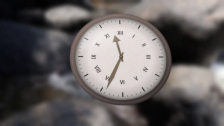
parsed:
11:34
